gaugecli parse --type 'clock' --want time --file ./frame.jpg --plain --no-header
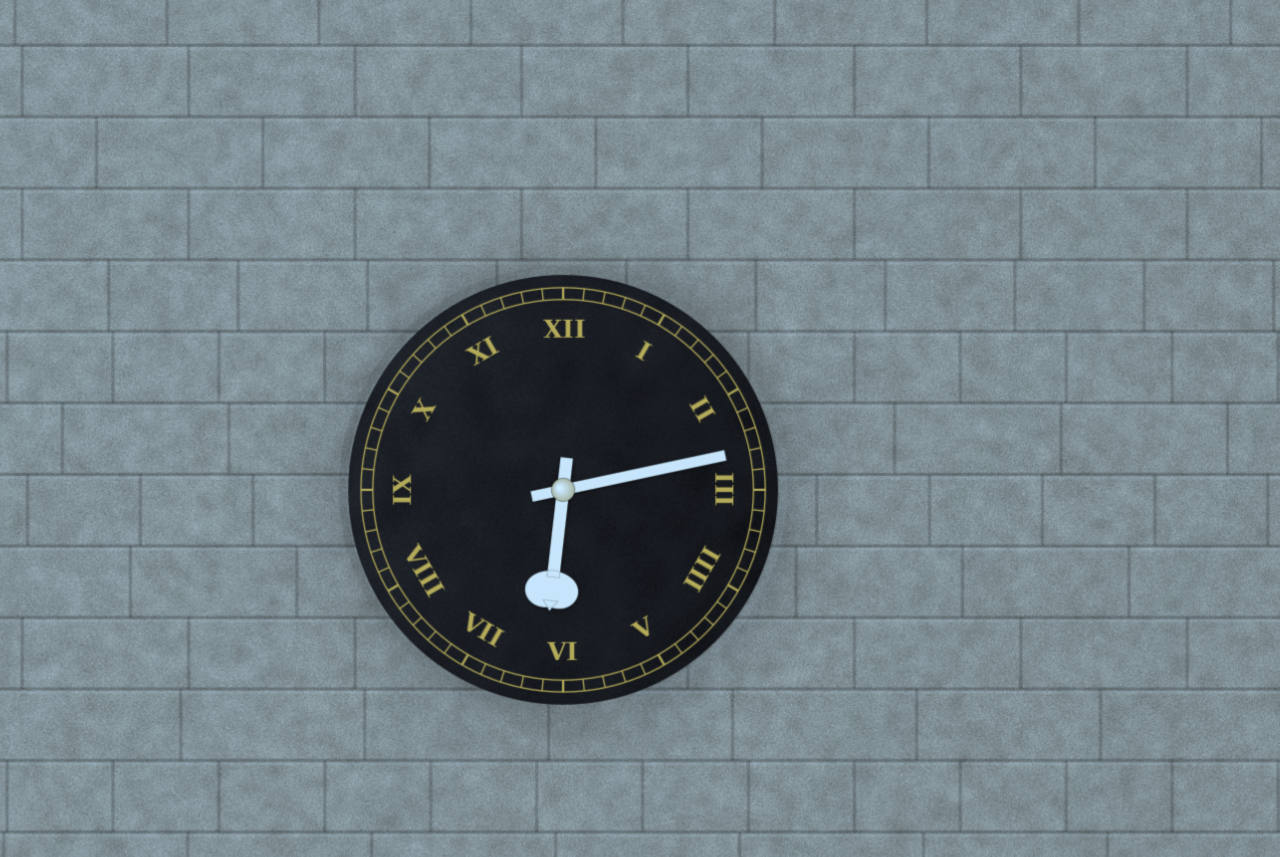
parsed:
6:13
